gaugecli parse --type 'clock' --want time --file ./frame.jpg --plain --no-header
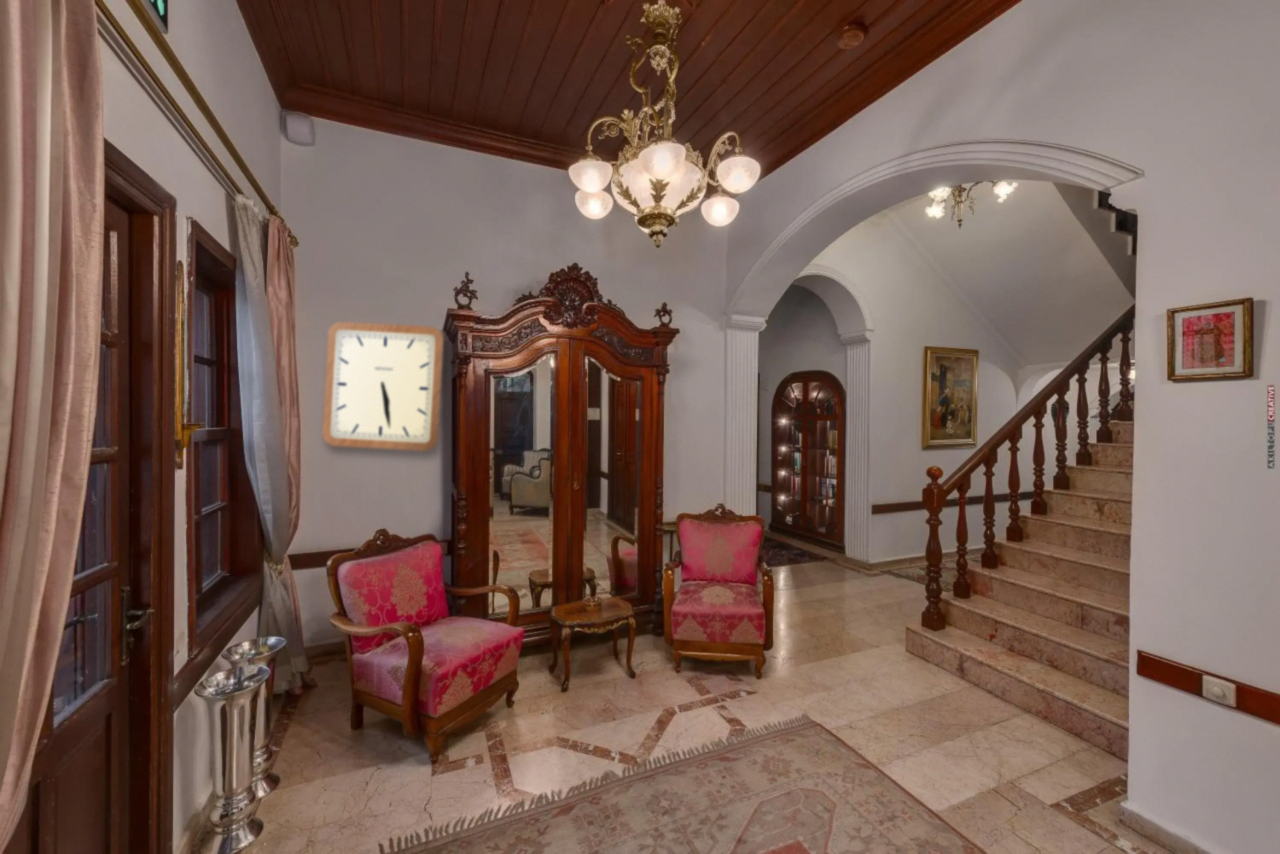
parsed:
5:28
